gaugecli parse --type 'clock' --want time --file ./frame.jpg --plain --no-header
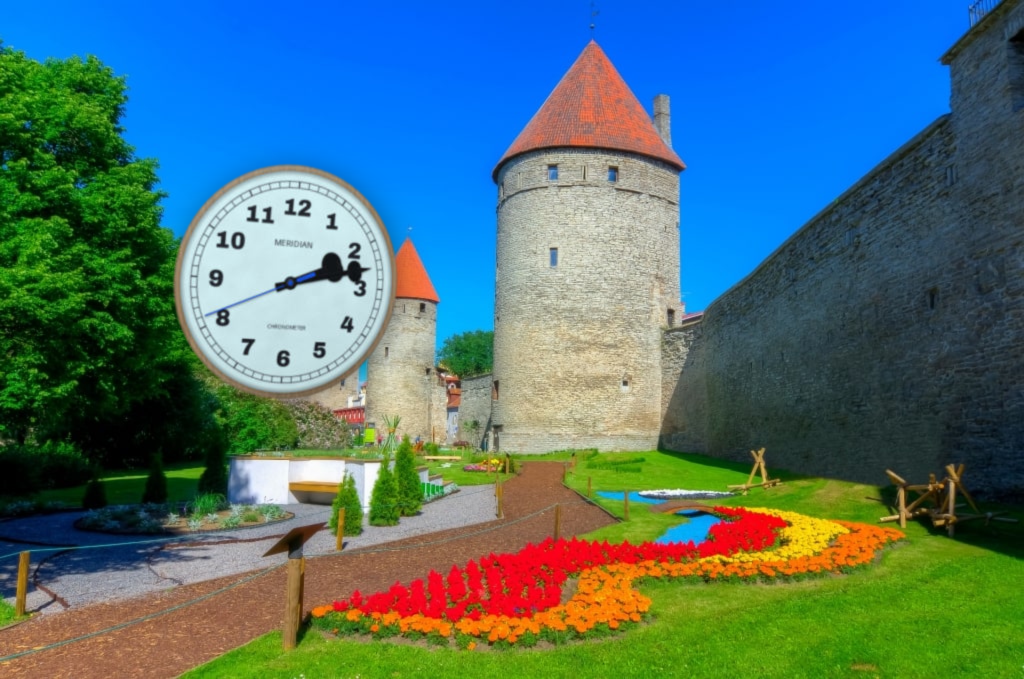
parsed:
2:12:41
